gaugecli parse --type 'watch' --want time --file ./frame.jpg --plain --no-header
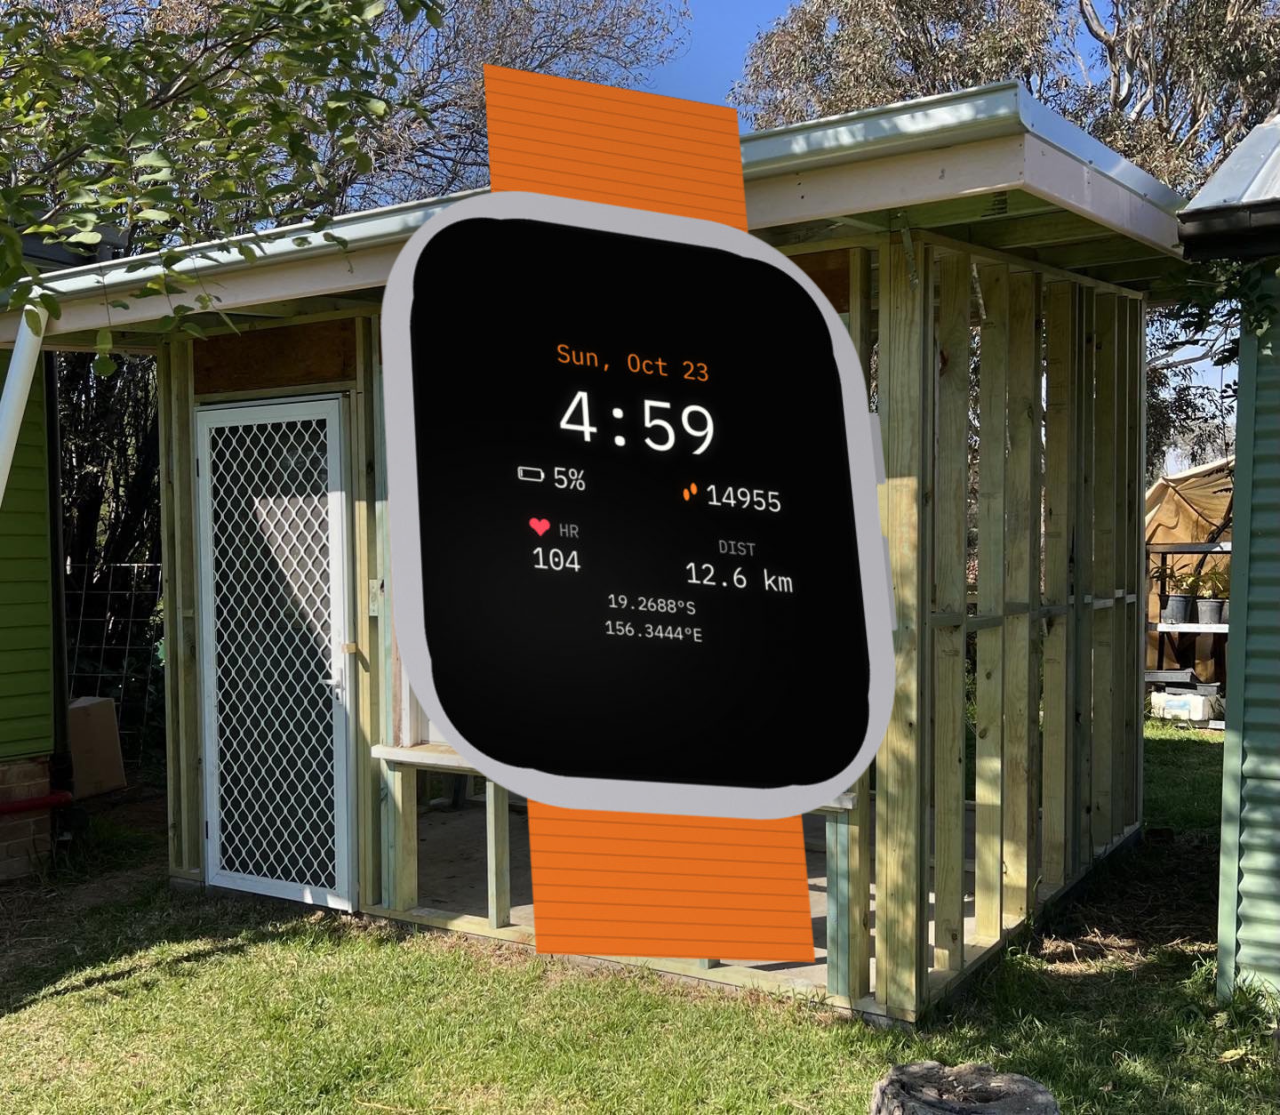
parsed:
4:59
